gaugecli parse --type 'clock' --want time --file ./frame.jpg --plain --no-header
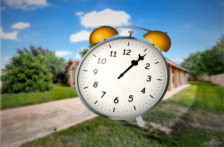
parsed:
1:06
